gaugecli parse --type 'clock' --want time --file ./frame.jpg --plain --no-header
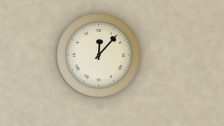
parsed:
12:07
